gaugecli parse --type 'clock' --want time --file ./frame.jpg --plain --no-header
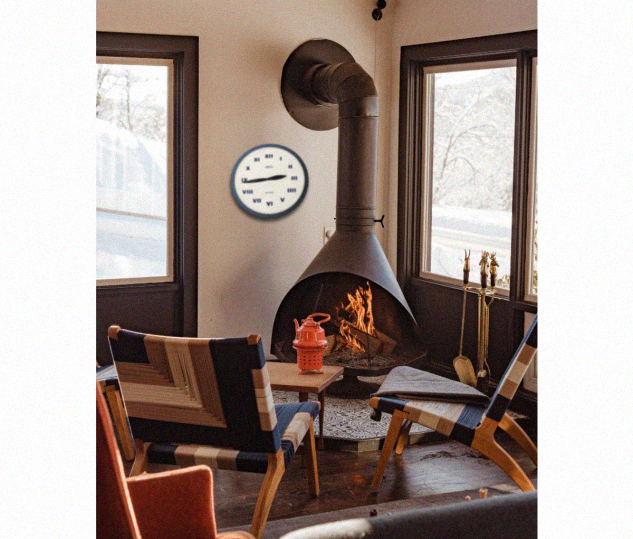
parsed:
2:44
